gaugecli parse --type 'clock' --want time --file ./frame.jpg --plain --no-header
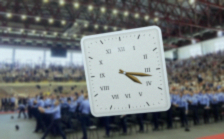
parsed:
4:17
